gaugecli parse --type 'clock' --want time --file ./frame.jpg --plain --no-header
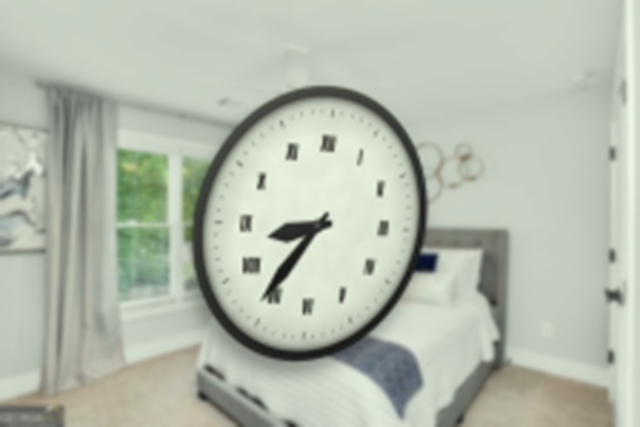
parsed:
8:36
